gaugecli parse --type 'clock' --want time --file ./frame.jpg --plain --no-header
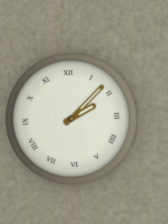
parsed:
2:08
